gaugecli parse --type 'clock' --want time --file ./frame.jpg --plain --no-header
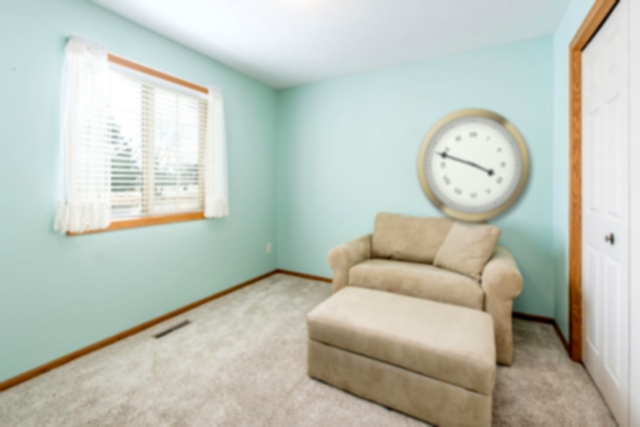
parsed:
3:48
